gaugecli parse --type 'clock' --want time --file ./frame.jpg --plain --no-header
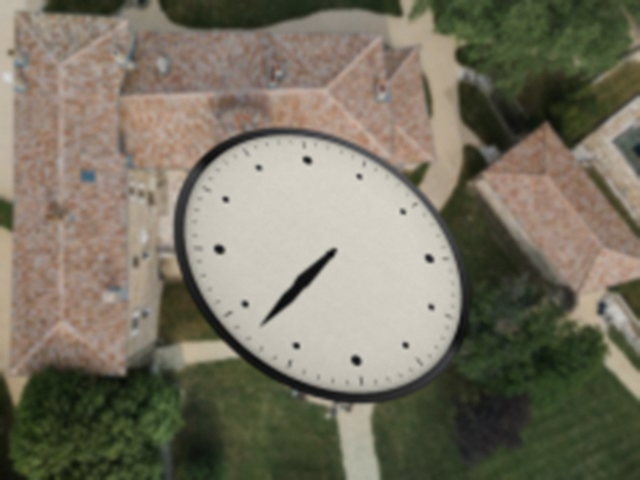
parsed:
7:38
